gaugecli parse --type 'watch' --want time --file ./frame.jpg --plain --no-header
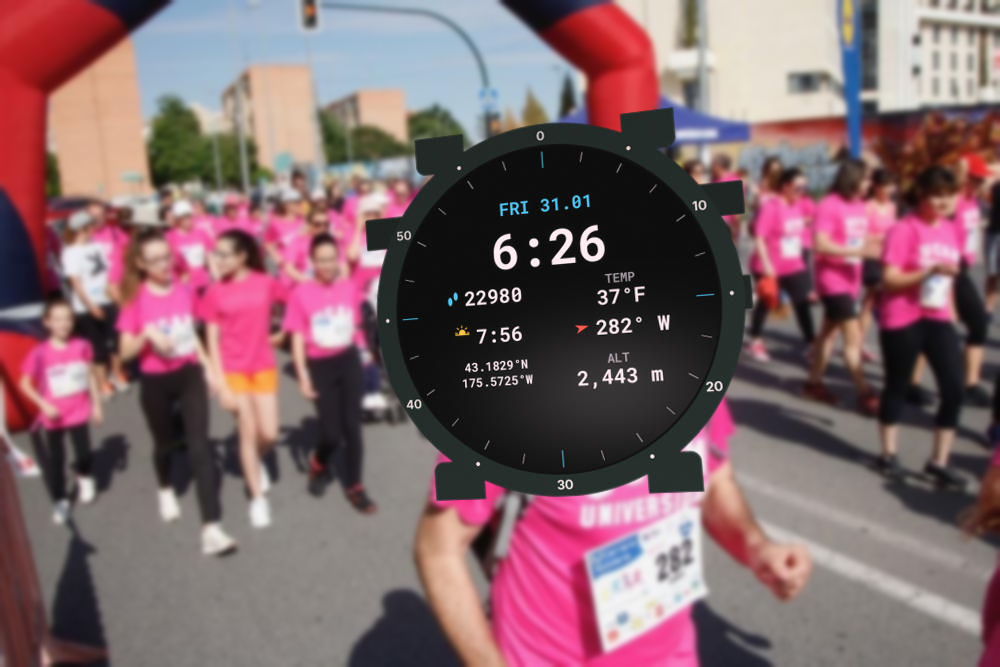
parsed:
6:26
